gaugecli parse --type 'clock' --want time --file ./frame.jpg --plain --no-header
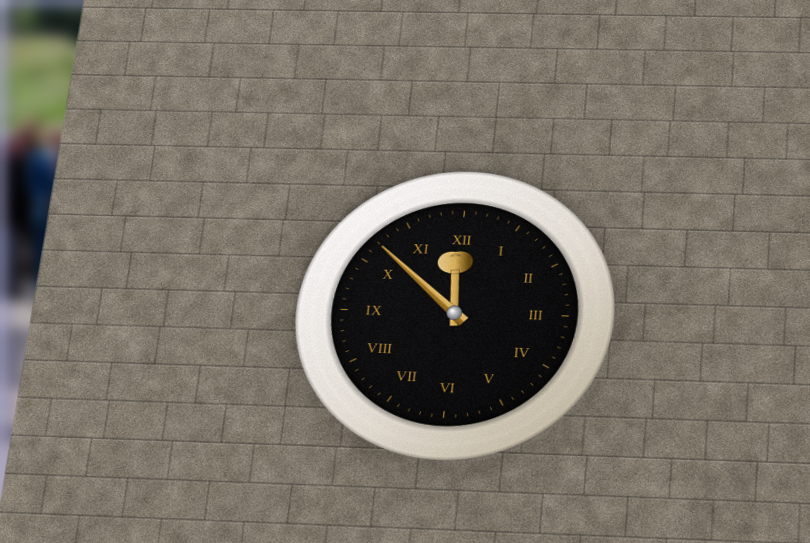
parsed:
11:52
